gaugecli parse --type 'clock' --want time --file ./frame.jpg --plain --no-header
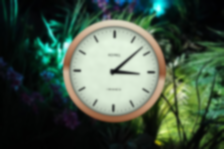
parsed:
3:08
